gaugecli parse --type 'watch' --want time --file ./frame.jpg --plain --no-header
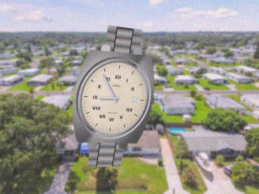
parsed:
8:54
